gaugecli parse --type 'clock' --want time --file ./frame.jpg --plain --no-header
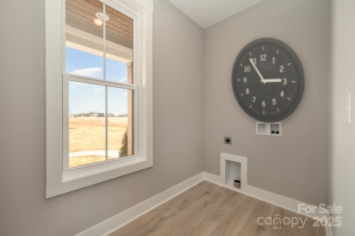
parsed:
2:54
